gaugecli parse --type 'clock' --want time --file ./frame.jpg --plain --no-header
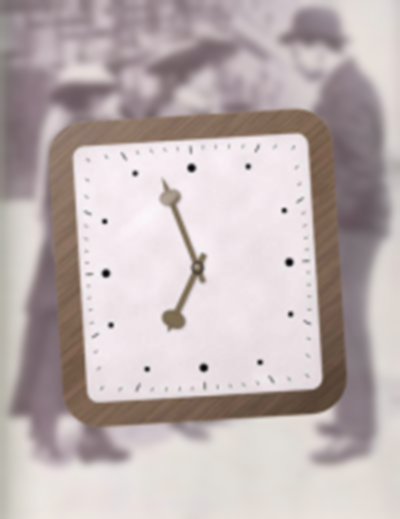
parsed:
6:57
